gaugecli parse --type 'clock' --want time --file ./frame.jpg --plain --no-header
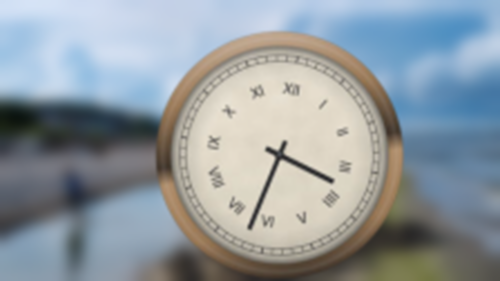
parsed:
3:32
